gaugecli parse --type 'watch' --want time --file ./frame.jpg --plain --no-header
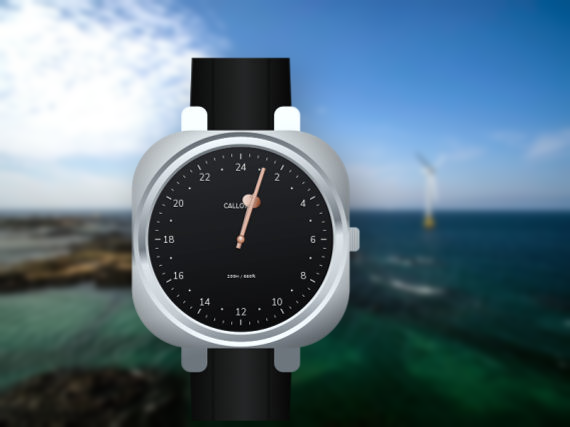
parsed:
1:03
